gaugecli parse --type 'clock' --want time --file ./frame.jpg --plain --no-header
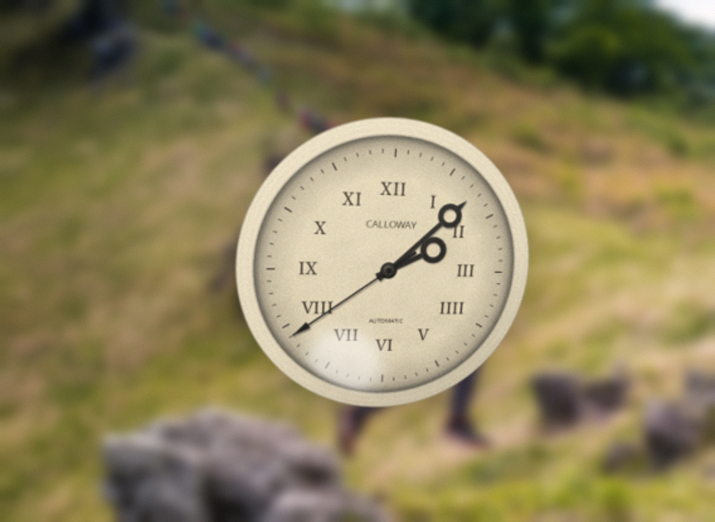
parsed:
2:07:39
